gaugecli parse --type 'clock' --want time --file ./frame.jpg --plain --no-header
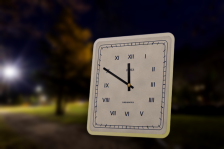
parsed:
11:50
